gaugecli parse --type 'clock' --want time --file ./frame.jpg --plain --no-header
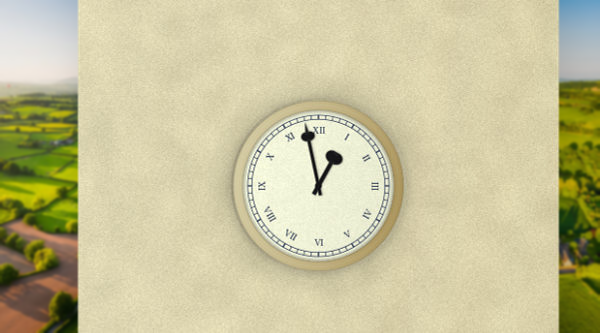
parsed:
12:58
